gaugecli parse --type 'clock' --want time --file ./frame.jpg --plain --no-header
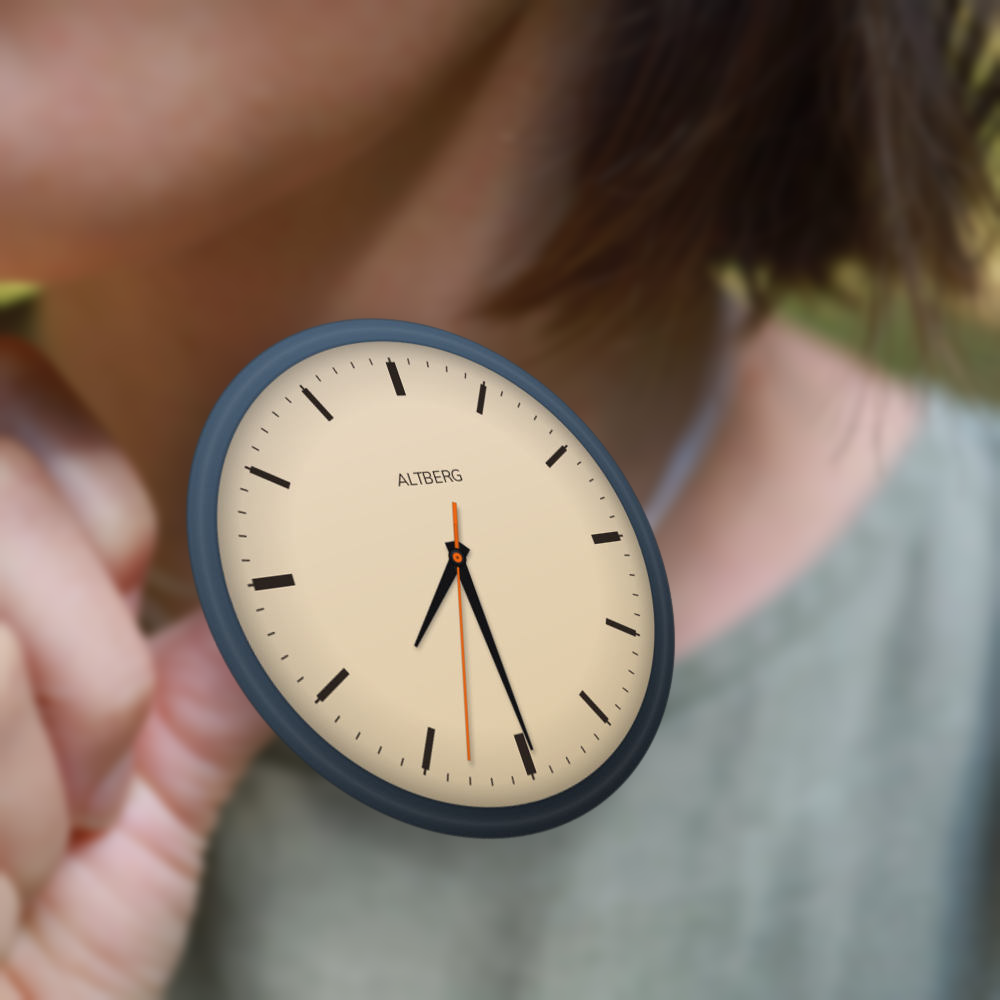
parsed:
7:29:33
